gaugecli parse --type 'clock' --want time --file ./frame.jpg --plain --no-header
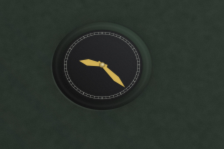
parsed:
9:23
